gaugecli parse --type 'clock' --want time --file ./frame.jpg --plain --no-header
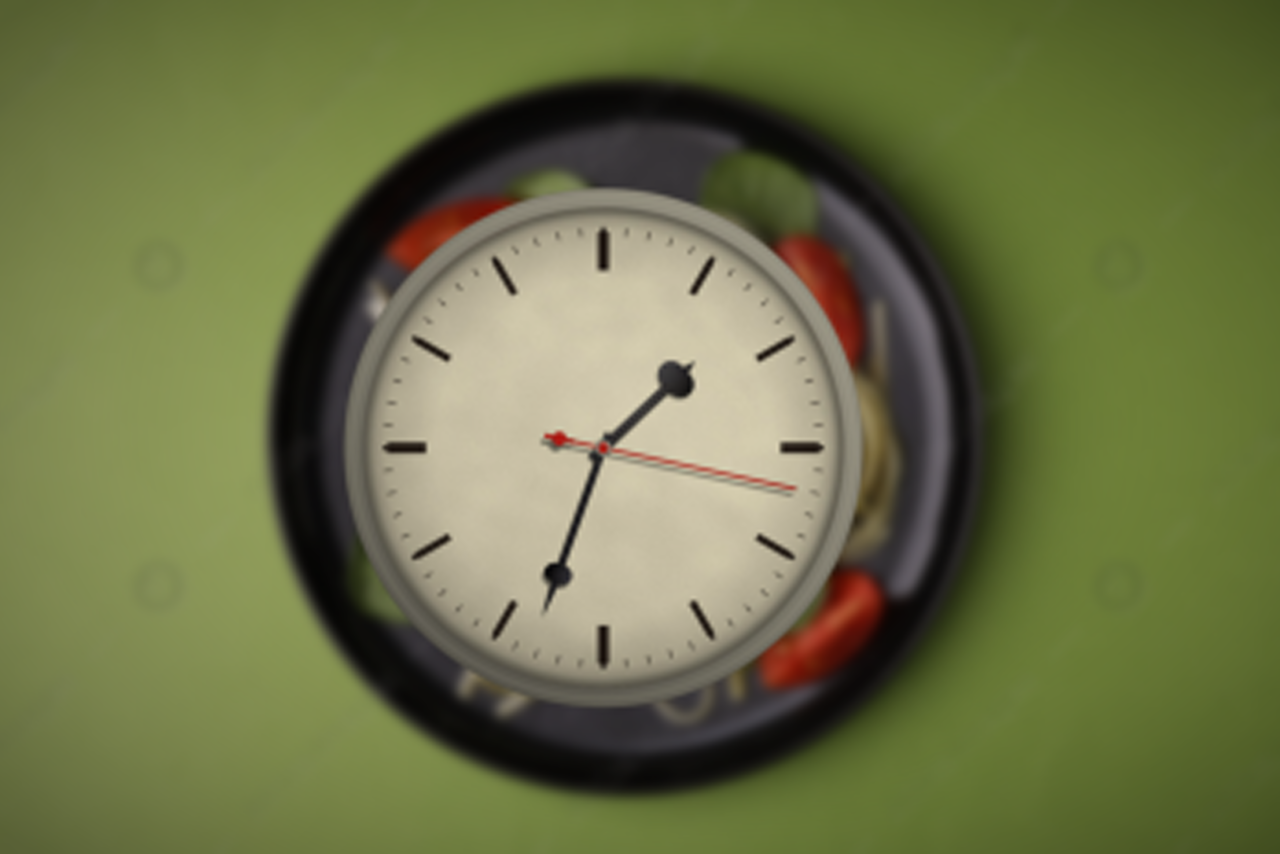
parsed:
1:33:17
